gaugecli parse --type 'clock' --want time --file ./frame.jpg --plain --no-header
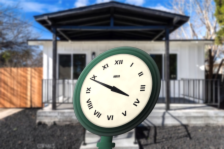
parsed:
3:49
